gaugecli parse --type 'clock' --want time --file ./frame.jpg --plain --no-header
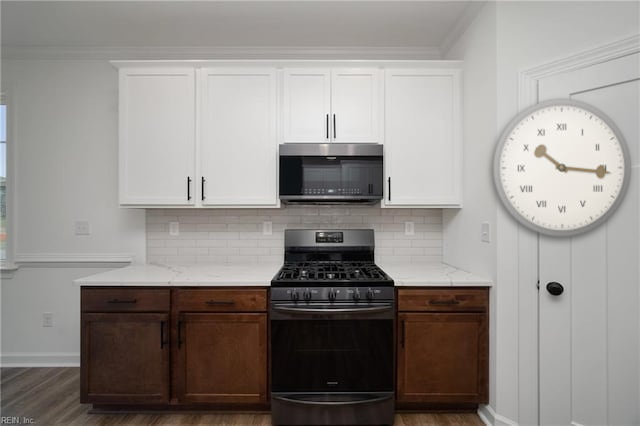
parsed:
10:16
